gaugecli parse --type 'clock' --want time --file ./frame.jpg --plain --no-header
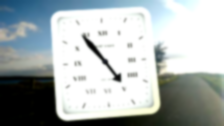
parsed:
4:54
